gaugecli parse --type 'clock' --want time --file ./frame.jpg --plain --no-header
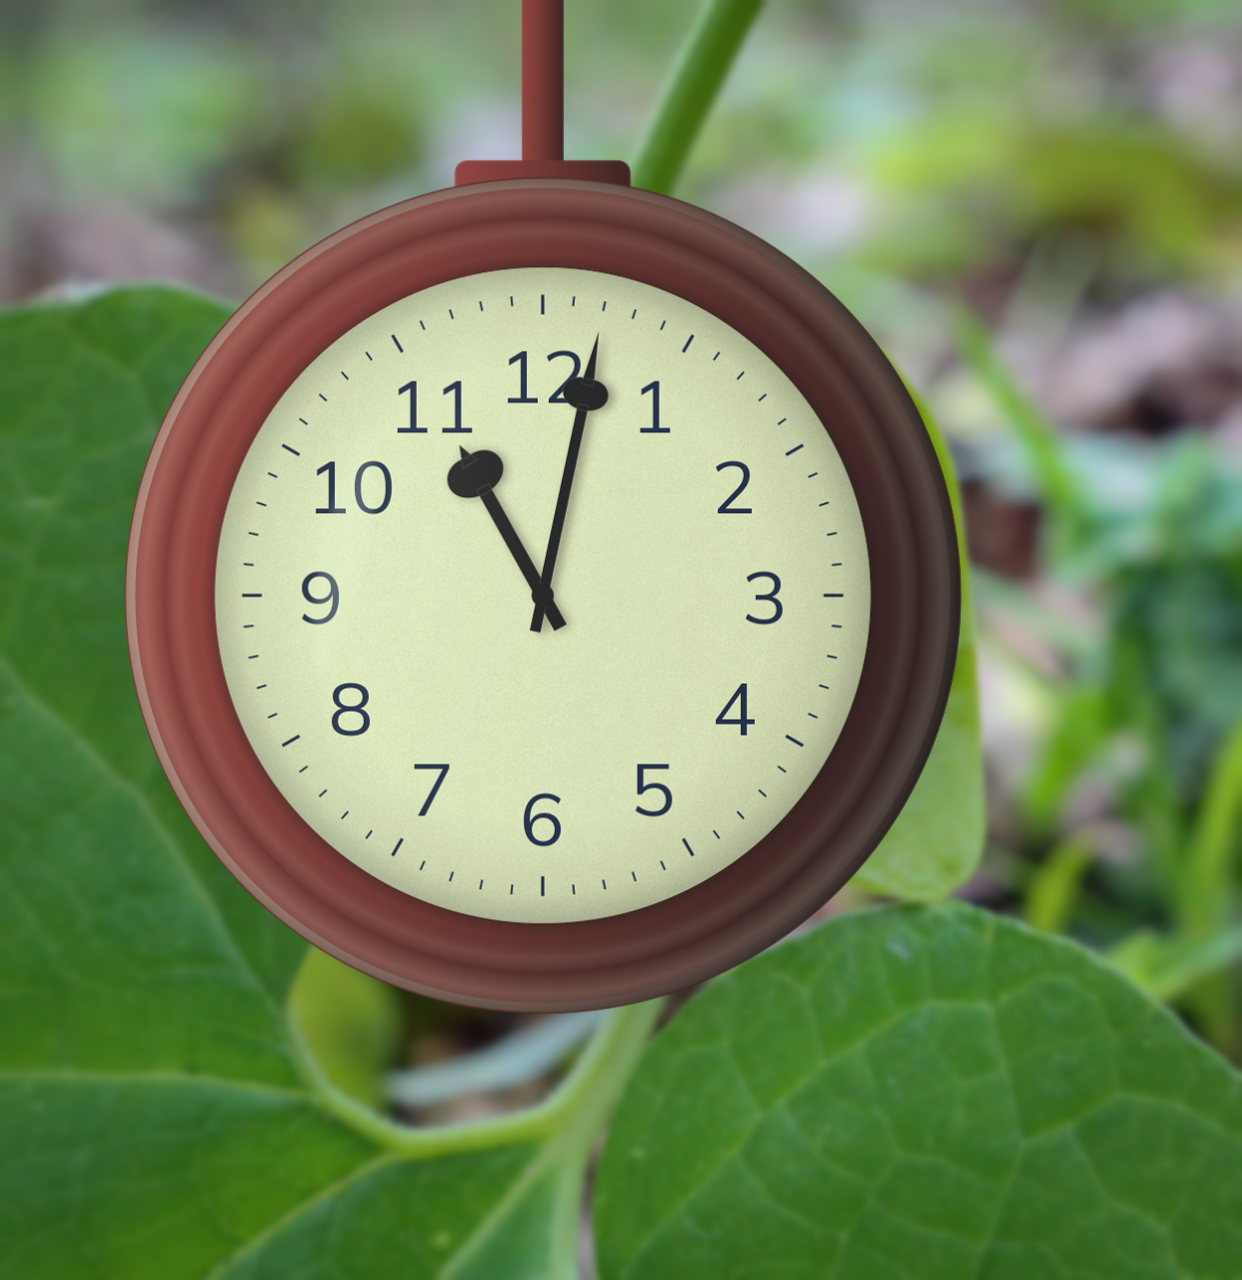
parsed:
11:02
